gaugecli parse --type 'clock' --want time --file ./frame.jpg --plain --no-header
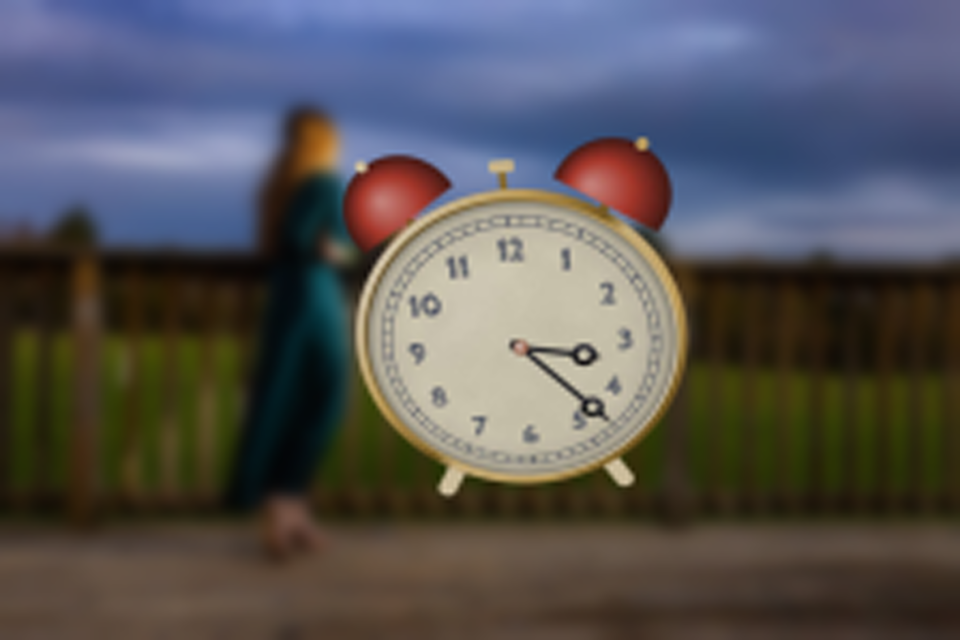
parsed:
3:23
